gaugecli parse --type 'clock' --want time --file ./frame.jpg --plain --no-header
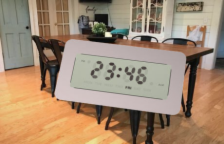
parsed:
23:46
